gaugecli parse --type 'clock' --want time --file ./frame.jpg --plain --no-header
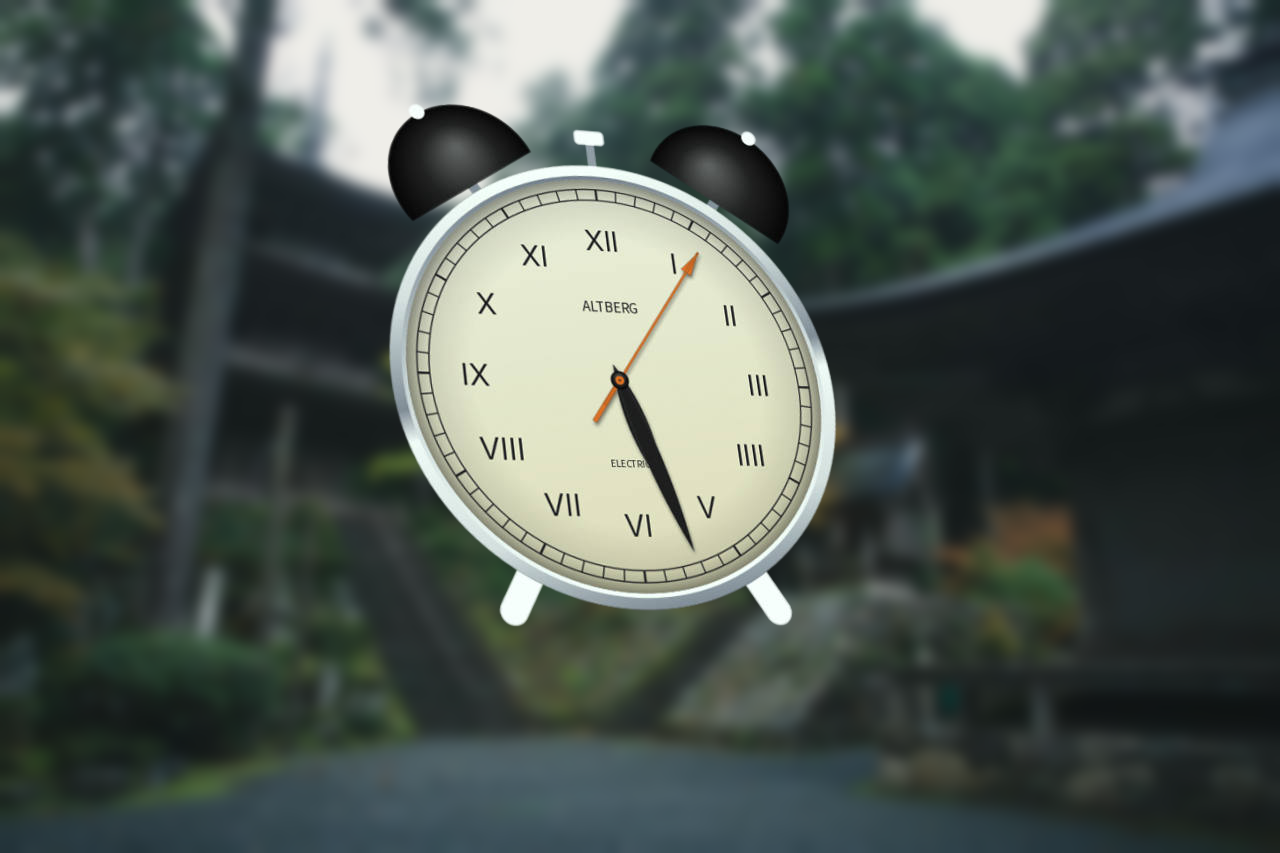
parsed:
5:27:06
